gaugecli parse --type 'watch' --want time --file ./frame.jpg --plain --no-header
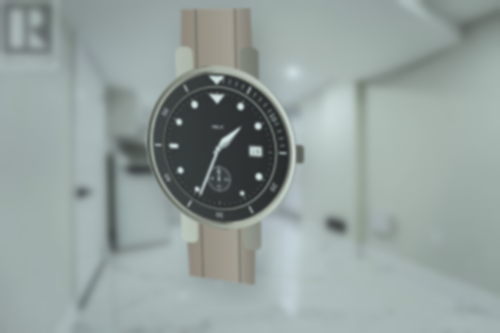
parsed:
1:34
